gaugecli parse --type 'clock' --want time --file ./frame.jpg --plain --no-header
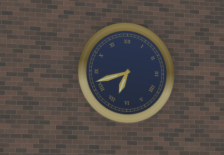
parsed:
6:42
